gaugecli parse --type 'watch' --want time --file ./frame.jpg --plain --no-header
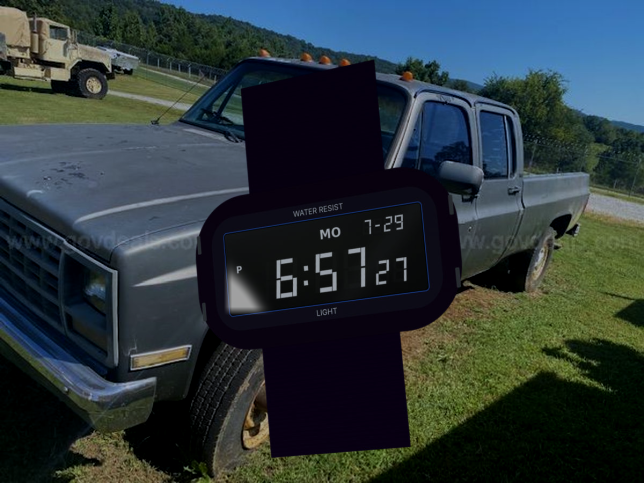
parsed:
6:57:27
